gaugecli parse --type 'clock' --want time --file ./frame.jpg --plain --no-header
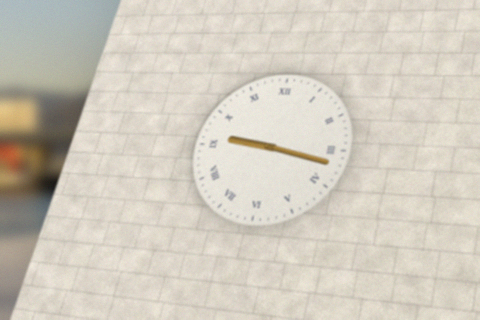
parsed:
9:17
